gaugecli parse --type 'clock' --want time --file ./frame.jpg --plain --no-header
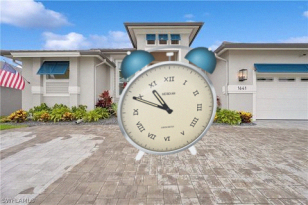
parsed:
10:49
